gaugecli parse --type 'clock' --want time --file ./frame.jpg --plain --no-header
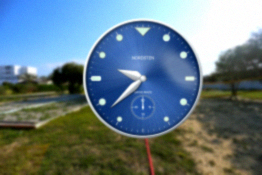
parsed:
9:38
